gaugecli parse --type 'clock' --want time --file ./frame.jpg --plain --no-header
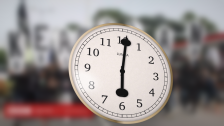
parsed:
6:01
